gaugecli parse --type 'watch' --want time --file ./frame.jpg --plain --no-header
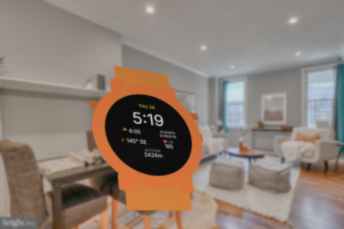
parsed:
5:19
